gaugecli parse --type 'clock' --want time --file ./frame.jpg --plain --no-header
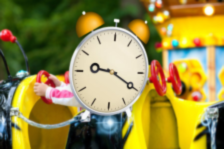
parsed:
9:20
